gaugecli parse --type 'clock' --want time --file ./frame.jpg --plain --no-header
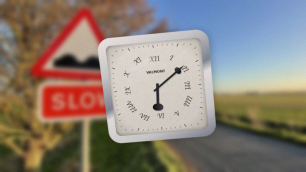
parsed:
6:09
